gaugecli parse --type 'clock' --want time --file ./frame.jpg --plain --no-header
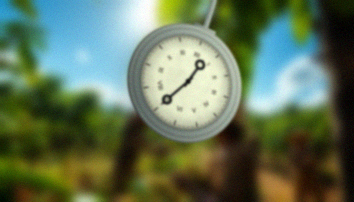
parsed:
12:35
